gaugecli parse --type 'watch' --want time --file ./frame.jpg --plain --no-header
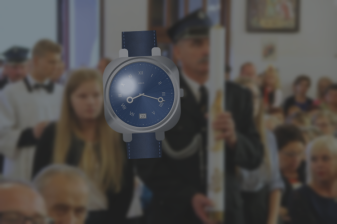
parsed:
8:18
